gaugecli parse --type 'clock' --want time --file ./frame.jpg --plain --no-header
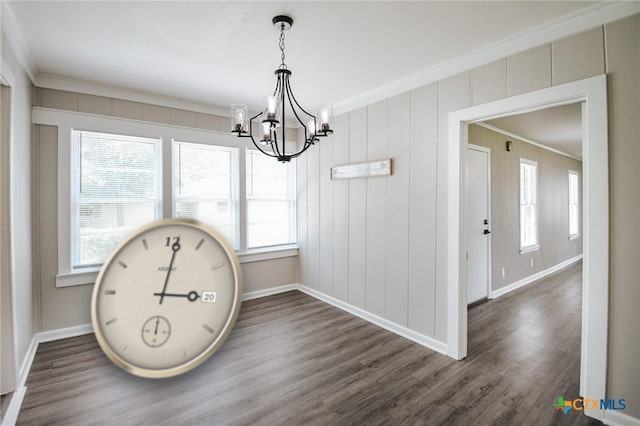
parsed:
3:01
